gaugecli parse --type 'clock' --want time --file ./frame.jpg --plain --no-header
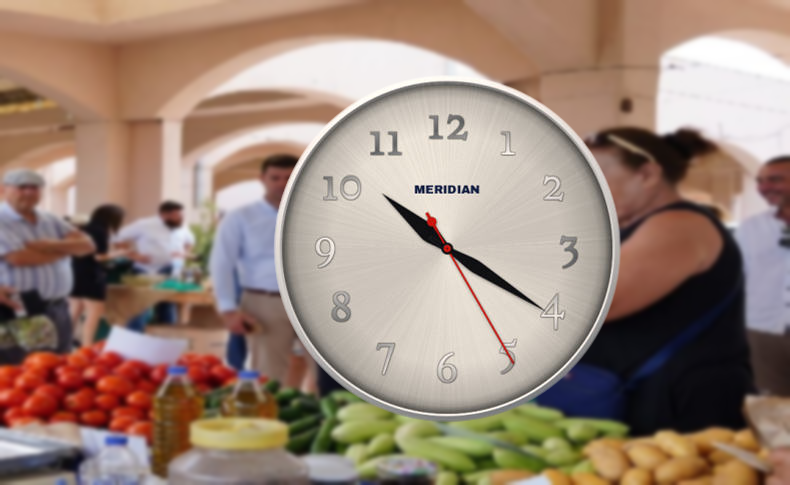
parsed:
10:20:25
